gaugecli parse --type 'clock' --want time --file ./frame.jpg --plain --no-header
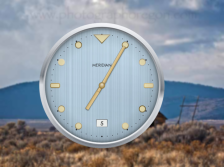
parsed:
7:05
